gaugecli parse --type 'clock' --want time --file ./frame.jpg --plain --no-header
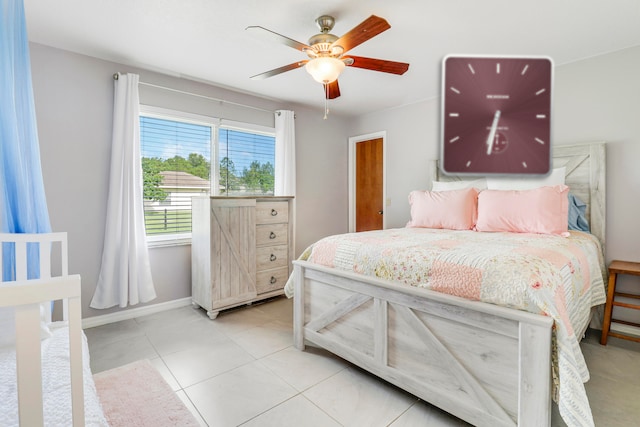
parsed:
6:32
